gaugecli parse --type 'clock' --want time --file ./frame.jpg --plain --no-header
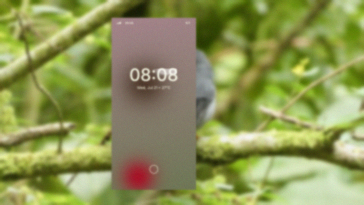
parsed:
8:08
